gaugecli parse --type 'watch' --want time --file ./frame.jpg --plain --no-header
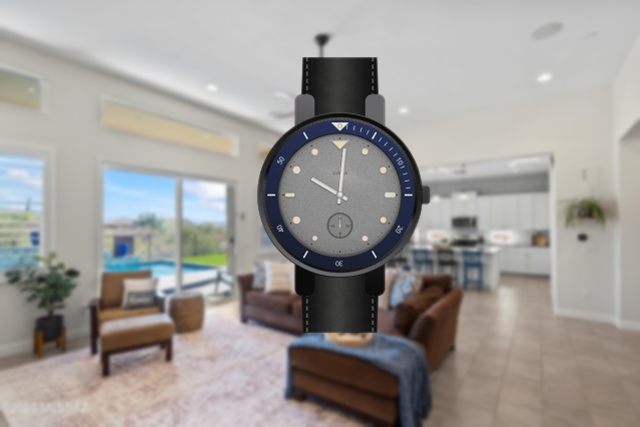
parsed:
10:01
